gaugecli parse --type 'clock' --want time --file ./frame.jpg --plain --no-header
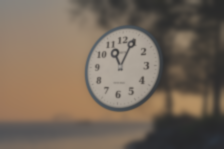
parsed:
11:04
